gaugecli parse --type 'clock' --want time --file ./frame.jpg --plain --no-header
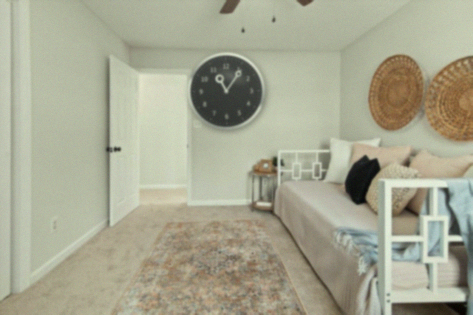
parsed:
11:06
